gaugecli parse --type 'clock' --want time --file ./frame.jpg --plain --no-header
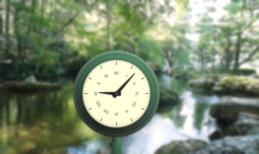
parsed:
9:07
